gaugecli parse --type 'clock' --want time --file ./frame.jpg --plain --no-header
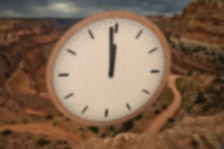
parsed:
11:59
